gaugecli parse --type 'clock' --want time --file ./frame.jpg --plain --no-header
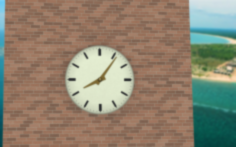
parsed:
8:06
